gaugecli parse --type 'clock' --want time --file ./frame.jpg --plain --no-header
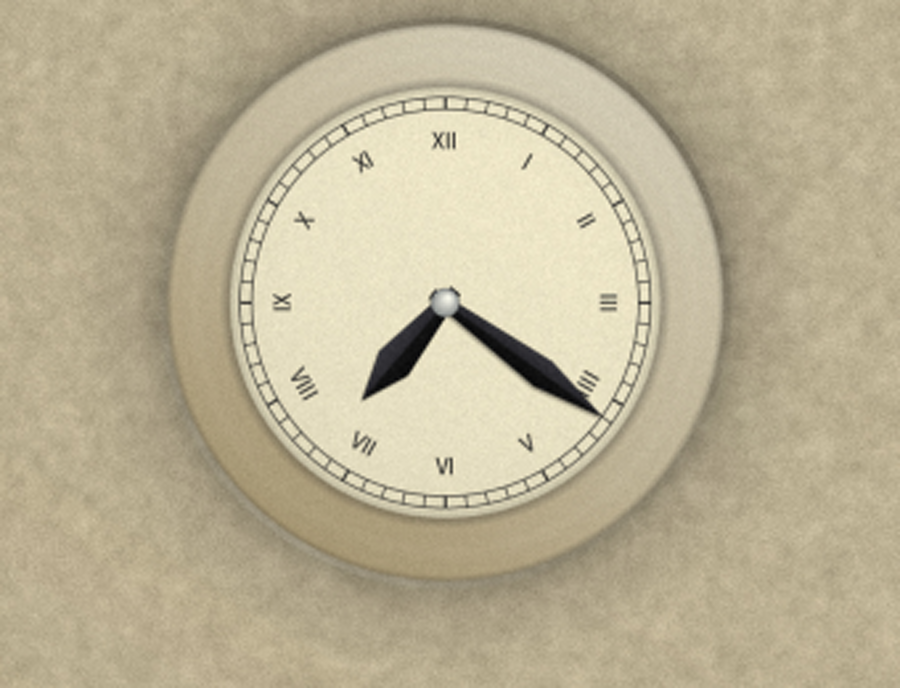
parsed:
7:21
